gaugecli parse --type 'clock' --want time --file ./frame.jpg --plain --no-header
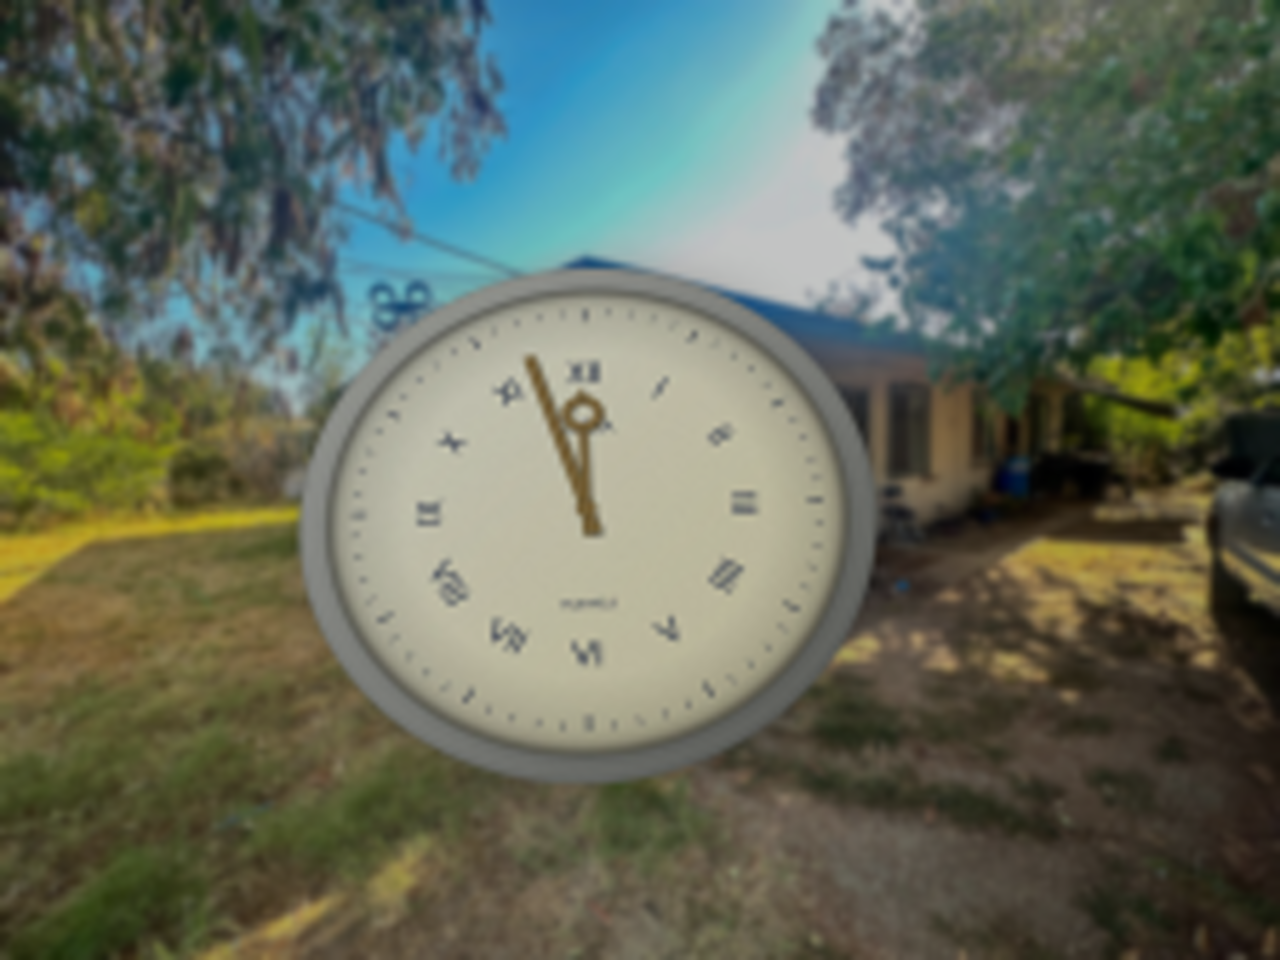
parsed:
11:57
